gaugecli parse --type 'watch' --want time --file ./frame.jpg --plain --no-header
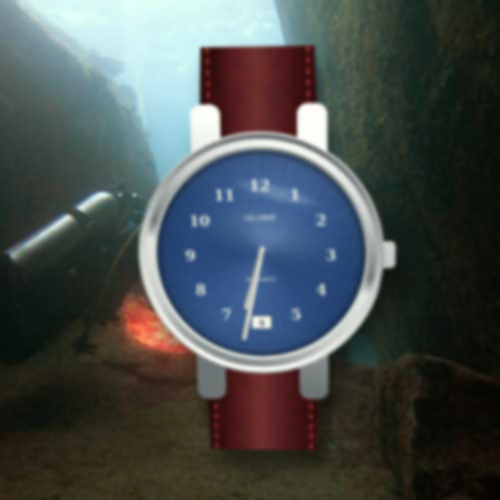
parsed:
6:32
